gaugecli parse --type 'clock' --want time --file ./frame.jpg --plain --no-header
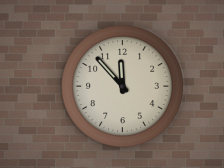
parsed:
11:53
